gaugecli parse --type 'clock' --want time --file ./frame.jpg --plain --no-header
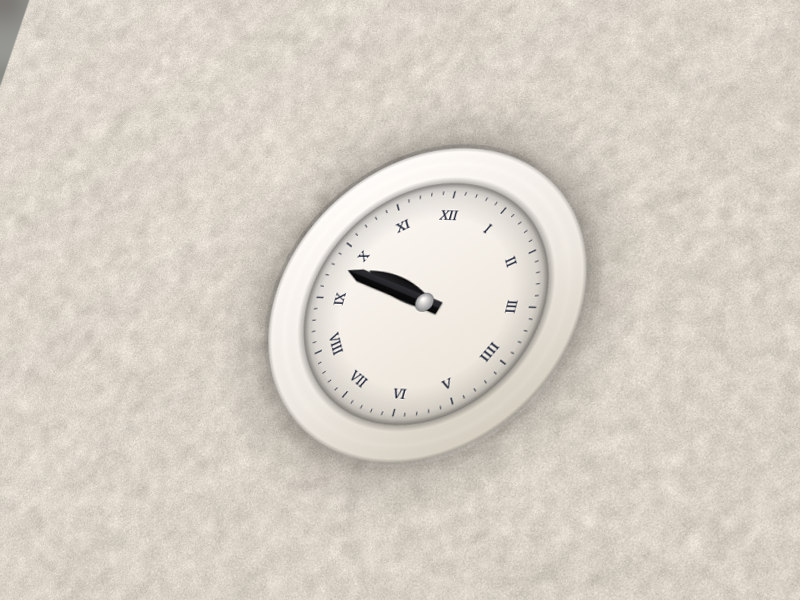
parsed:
9:48
